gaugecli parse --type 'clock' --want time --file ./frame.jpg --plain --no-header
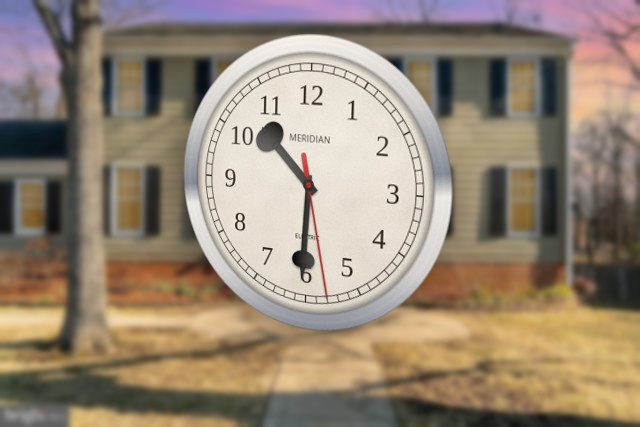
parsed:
10:30:28
